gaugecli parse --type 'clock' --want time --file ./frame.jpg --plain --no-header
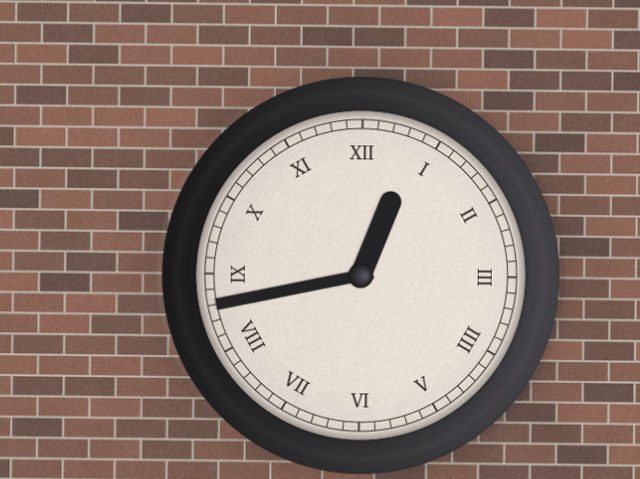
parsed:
12:43
